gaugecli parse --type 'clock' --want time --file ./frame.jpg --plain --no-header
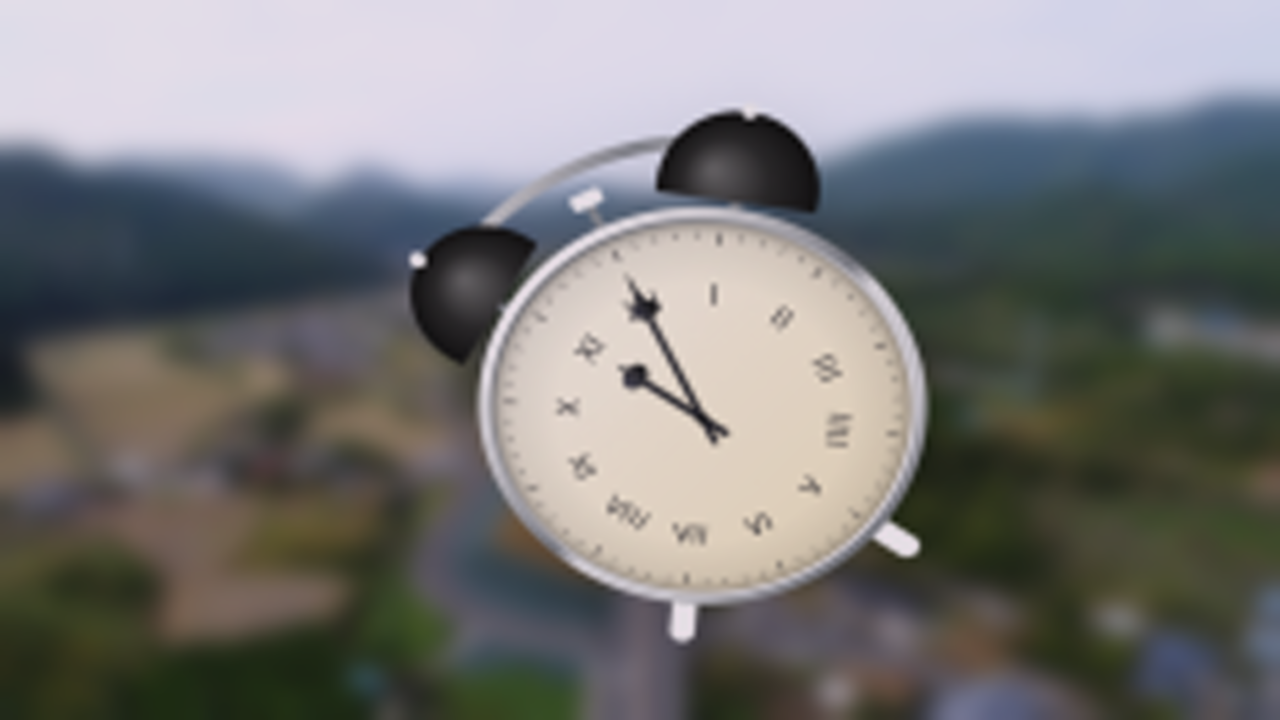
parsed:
11:00
